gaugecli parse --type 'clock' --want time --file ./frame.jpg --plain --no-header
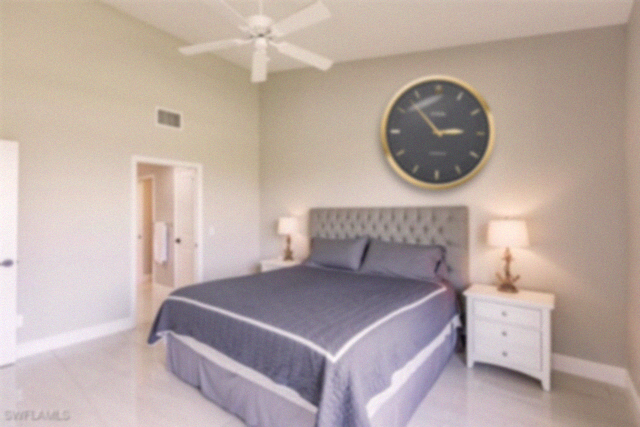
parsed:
2:53
